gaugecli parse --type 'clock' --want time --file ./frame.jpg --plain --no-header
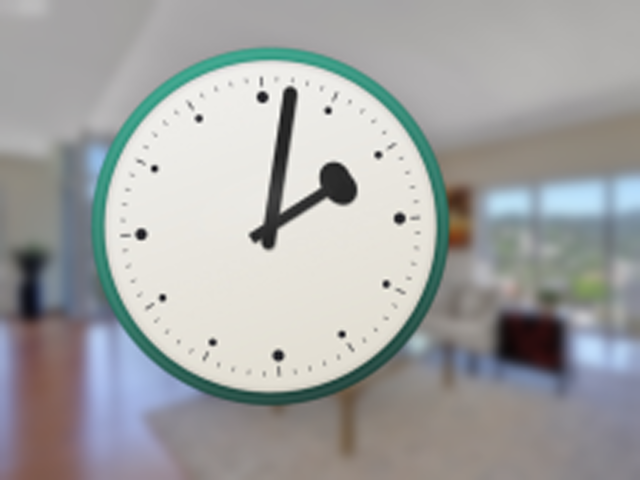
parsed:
2:02
